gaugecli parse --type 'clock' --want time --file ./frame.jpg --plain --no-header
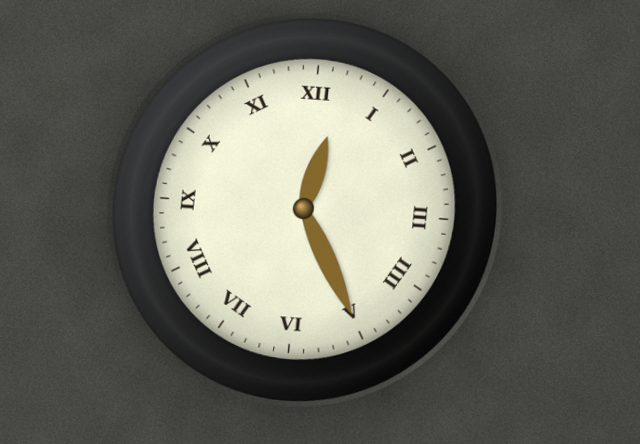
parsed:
12:25
